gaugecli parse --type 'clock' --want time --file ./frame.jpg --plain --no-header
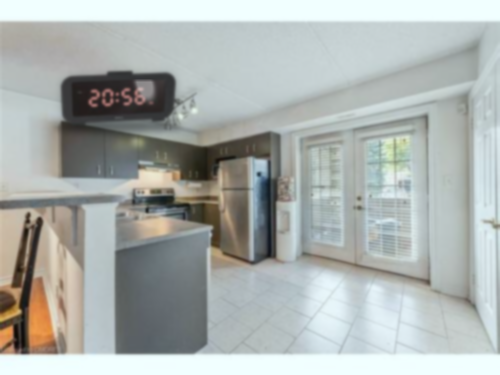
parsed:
20:56
